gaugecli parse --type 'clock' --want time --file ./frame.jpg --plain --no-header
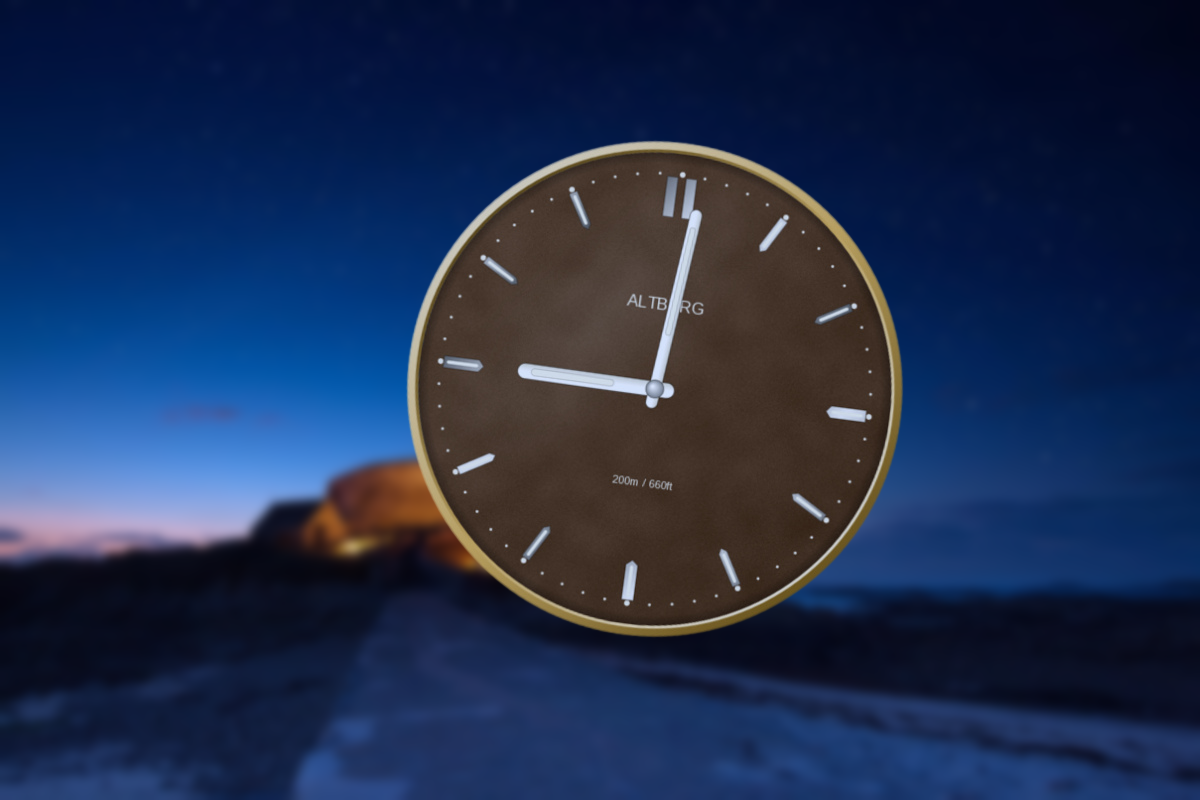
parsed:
9:01
